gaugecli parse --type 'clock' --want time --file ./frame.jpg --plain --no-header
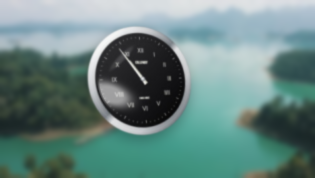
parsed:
10:54
